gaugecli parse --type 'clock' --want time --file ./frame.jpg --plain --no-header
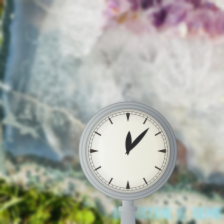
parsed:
12:07
